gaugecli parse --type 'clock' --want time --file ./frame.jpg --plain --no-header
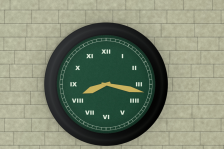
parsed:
8:17
